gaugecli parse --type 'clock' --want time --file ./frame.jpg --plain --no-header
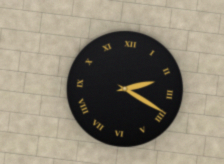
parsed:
2:19
